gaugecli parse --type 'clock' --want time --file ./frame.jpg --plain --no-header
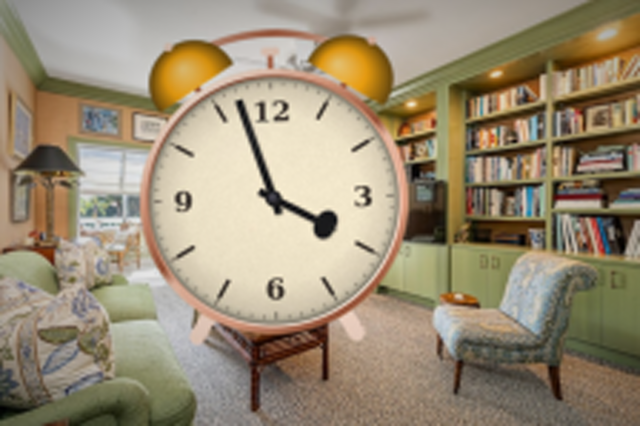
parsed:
3:57
